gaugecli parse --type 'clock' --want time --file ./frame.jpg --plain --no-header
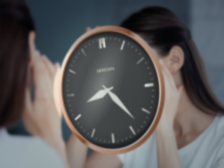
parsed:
8:23
